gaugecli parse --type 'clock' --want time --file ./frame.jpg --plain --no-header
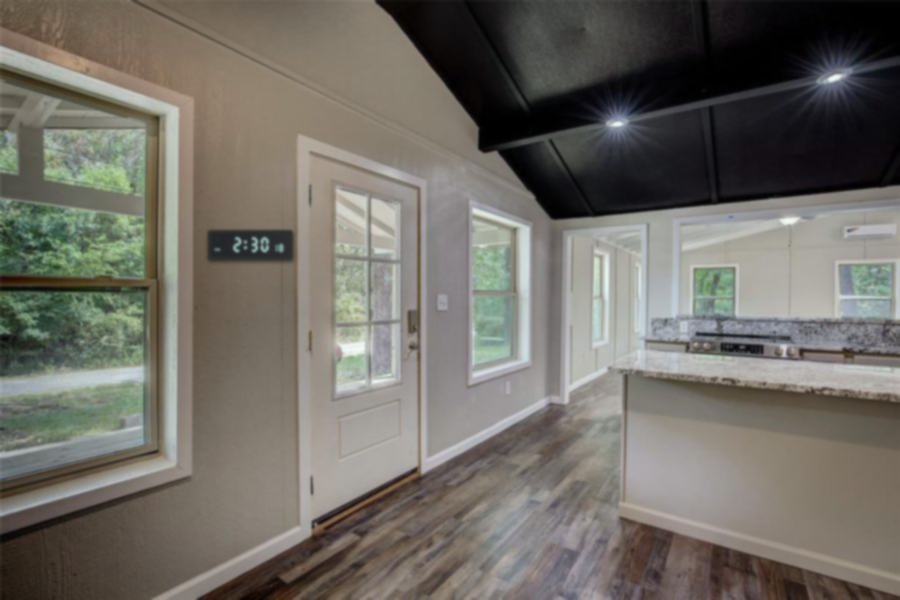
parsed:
2:30
